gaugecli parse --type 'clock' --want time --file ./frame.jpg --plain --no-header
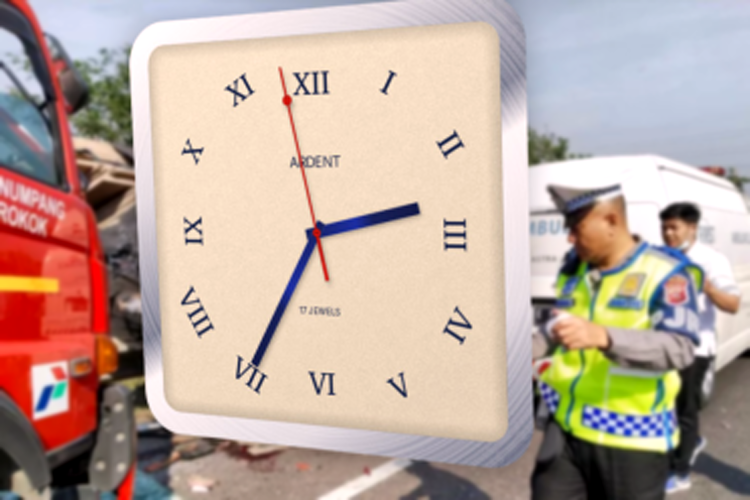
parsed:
2:34:58
